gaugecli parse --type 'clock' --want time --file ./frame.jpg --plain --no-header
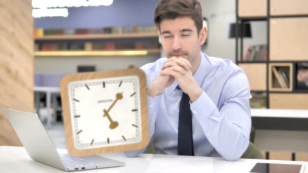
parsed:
5:07
